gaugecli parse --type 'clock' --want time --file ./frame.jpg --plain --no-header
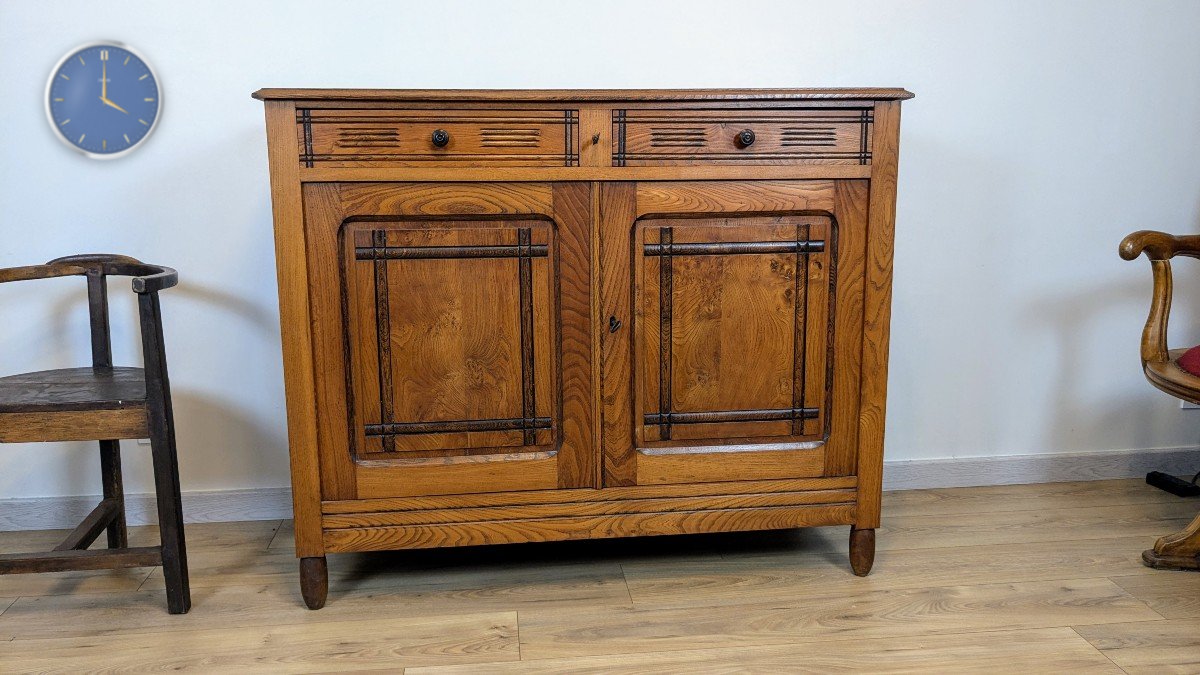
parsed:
4:00
